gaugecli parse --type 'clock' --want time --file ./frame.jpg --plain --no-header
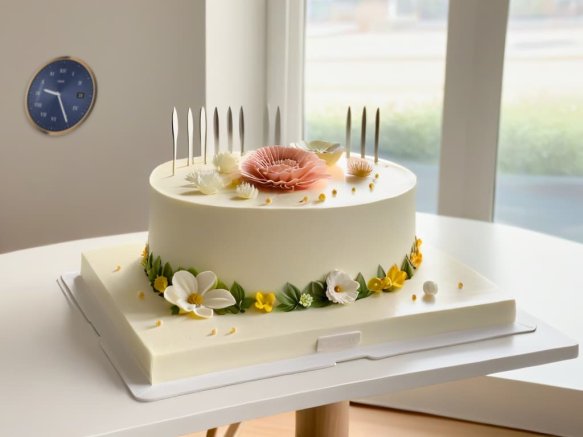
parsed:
9:25
